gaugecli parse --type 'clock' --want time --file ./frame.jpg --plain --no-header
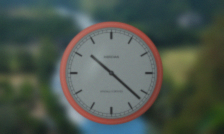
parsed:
10:22
